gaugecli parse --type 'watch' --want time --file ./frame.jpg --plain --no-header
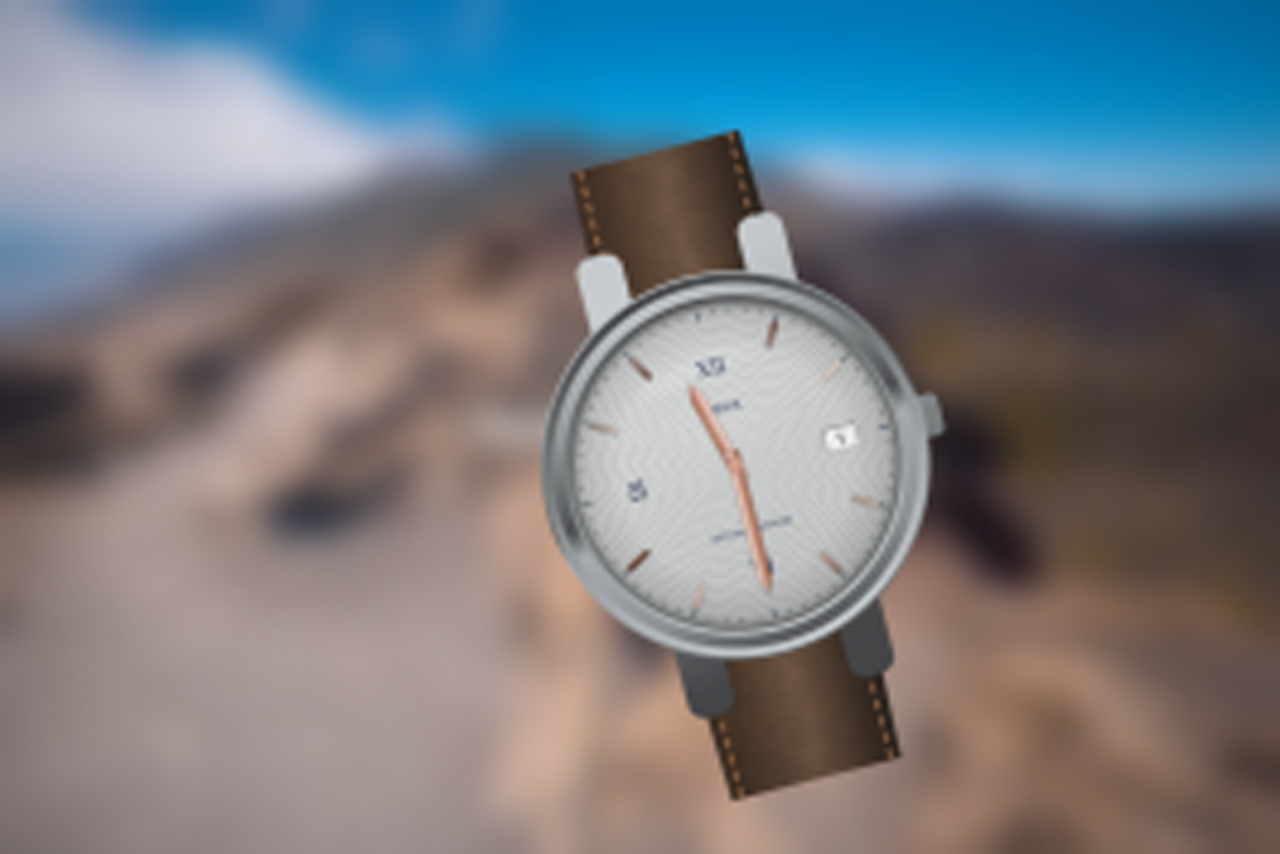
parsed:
11:30
